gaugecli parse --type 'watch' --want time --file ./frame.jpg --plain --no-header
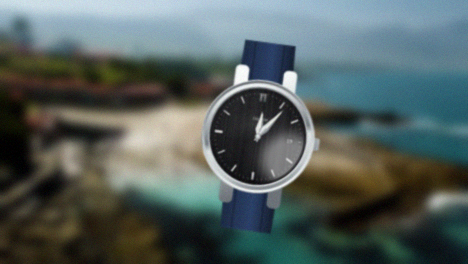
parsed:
12:06
